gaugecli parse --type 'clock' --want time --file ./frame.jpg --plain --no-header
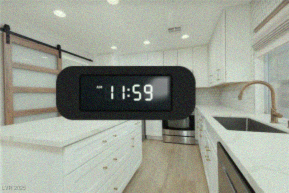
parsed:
11:59
